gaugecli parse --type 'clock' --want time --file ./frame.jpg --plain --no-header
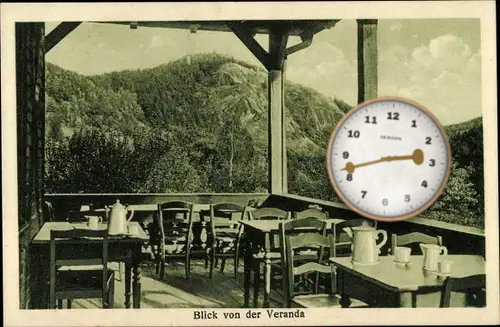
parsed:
2:42
